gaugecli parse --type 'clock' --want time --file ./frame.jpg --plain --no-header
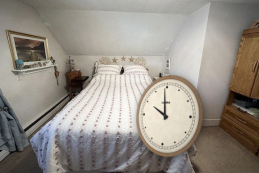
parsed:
9:59
